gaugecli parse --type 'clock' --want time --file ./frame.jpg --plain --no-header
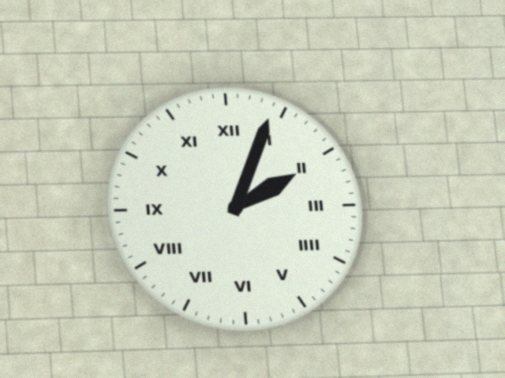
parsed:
2:04
